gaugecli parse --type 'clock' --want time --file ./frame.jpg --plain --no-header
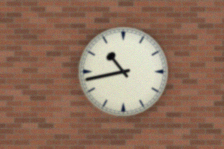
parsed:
10:43
